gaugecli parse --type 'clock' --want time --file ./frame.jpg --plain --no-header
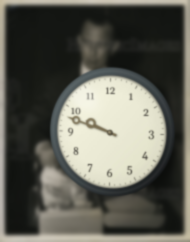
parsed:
9:48
